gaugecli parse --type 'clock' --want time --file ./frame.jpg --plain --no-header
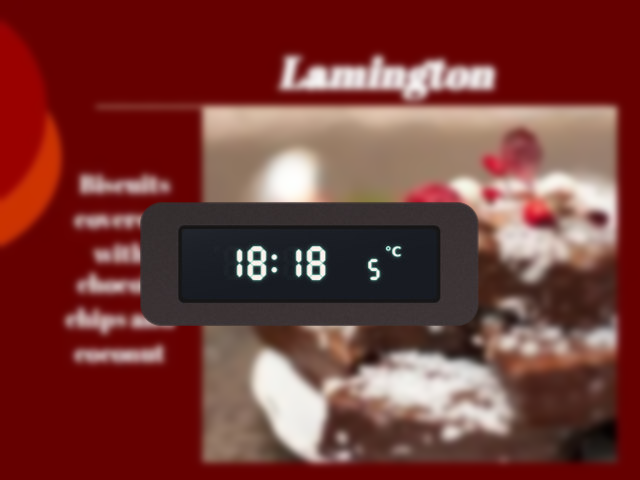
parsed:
18:18
